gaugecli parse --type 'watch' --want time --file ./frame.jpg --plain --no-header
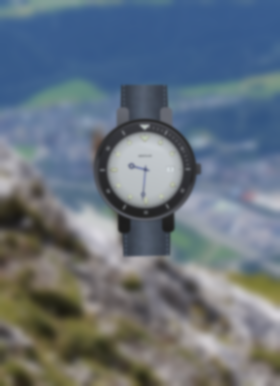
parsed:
9:31
